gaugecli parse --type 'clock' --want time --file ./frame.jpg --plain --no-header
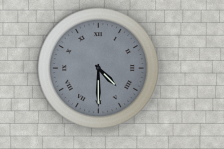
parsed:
4:30
